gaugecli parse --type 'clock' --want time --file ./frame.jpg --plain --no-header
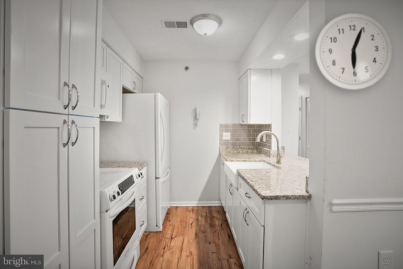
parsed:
6:04
